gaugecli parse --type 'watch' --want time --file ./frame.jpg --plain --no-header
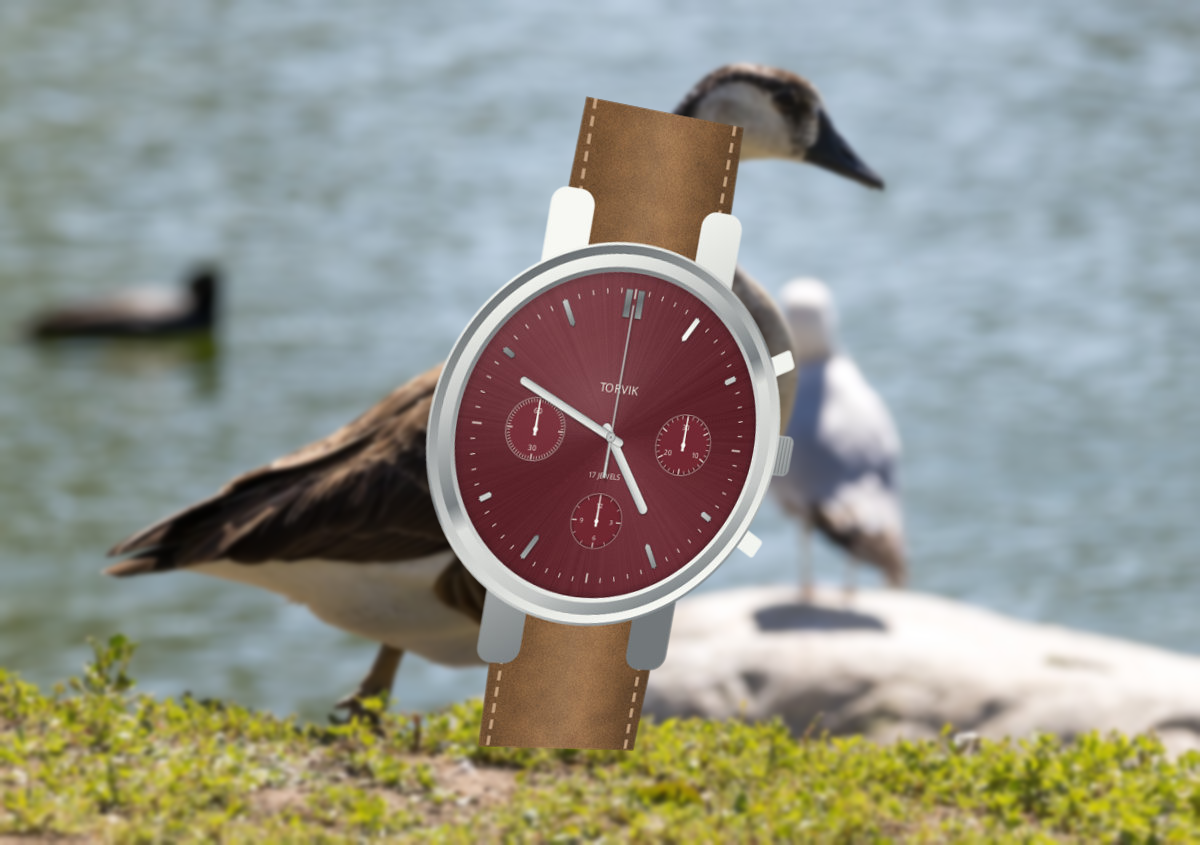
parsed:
4:49
